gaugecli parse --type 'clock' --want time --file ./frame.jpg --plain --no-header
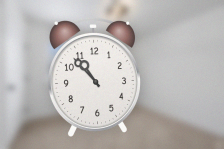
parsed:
10:53
